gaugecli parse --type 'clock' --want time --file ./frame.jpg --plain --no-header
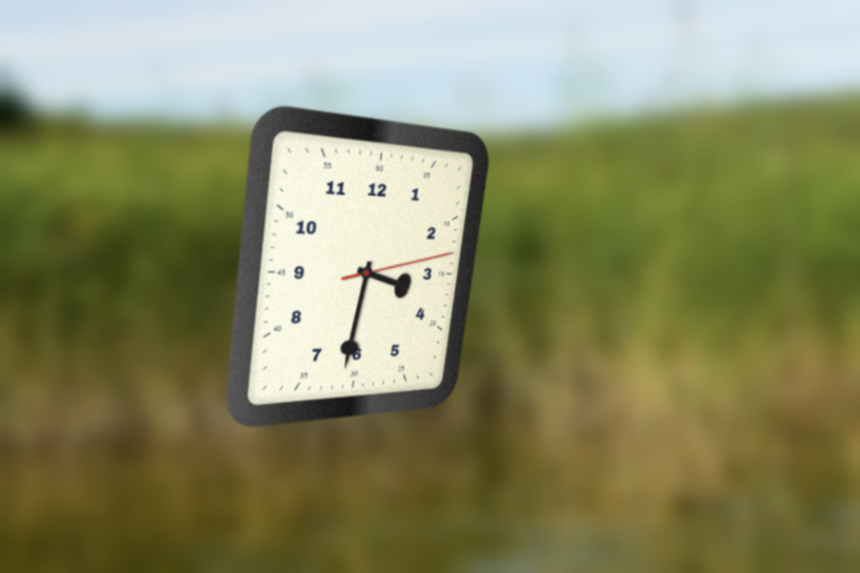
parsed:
3:31:13
